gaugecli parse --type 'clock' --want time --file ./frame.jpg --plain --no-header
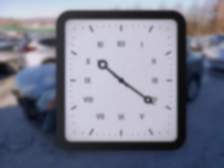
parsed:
10:21
